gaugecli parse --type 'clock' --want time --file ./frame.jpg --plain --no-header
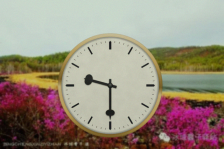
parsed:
9:30
